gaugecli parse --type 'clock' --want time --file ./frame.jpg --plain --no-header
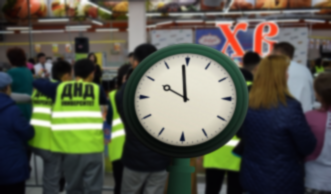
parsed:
9:59
